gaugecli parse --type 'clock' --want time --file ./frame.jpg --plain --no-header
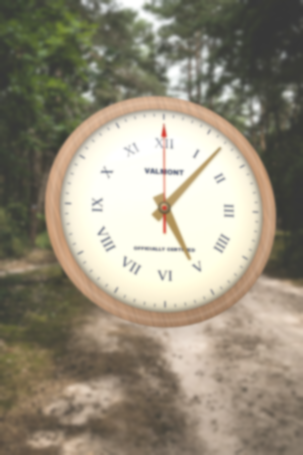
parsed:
5:07:00
